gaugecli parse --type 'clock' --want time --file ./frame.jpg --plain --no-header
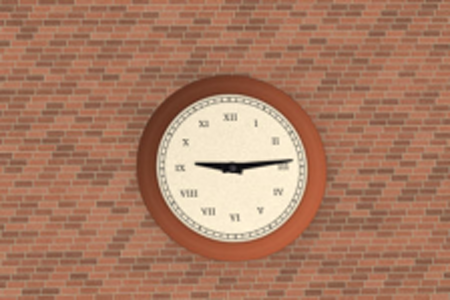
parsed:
9:14
